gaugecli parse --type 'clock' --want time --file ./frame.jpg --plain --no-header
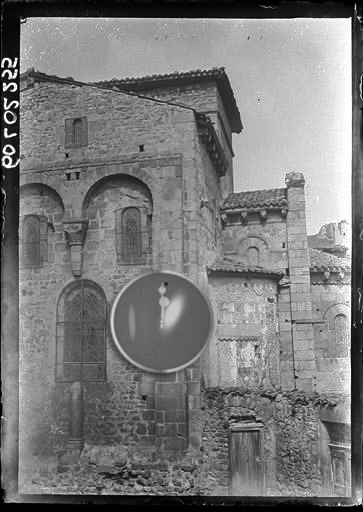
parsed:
11:59
